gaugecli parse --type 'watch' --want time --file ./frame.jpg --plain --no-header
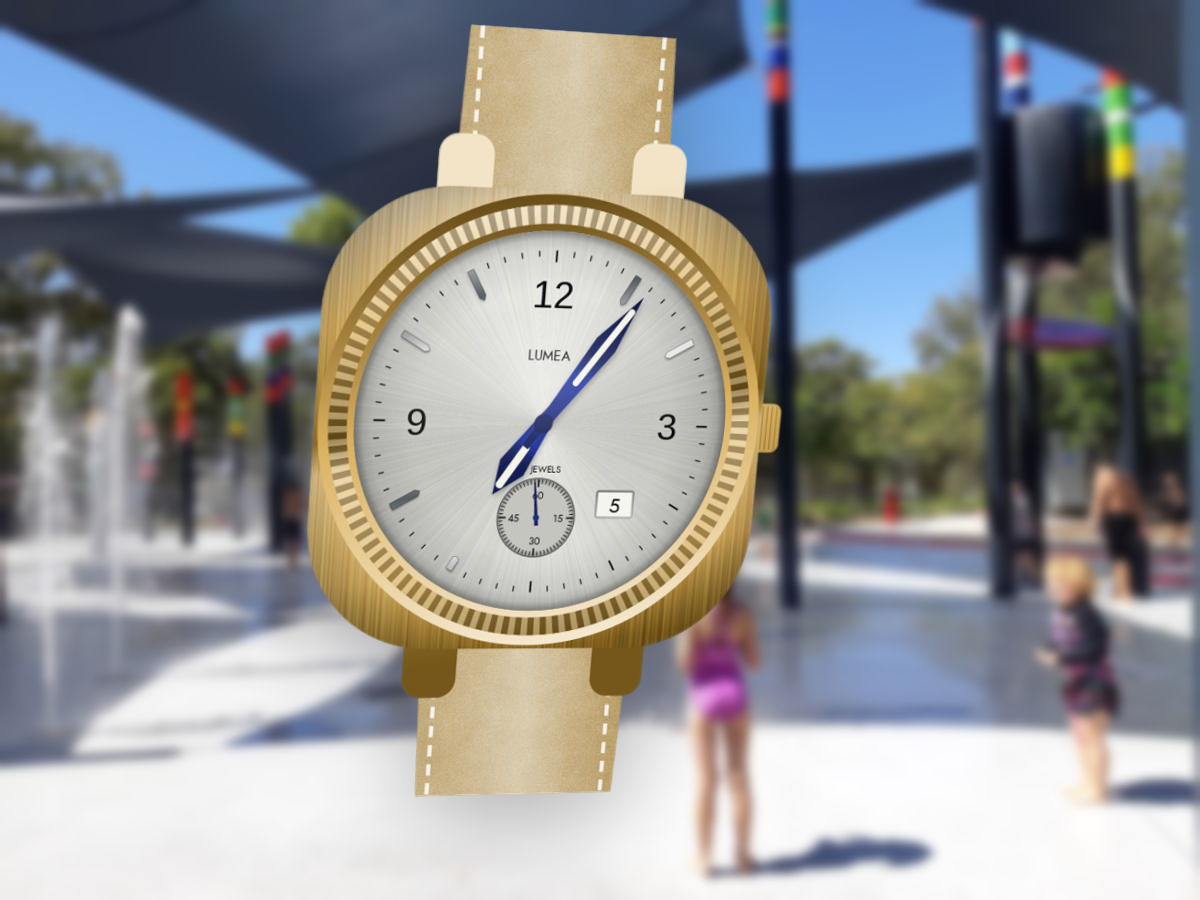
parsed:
7:05:59
